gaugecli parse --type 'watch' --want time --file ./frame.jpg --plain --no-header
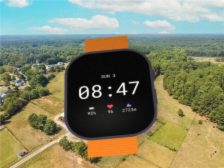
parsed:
8:47
